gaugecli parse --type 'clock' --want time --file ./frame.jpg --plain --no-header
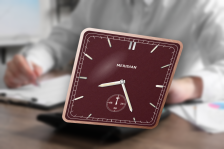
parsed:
8:25
